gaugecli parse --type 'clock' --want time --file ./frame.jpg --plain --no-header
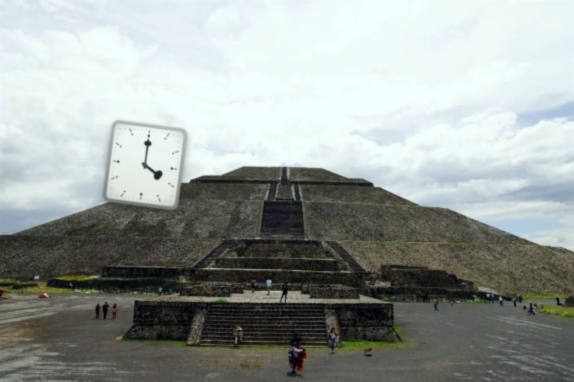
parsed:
4:00
